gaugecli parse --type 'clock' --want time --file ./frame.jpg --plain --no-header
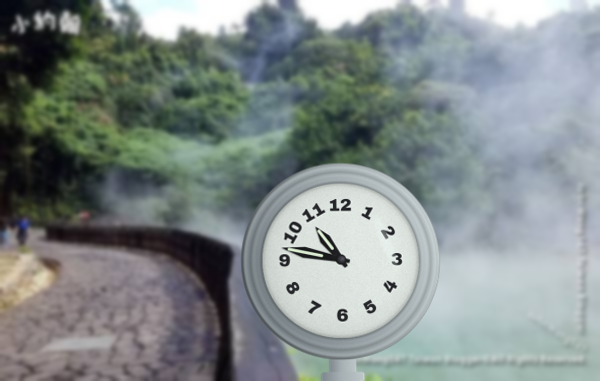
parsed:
10:47
